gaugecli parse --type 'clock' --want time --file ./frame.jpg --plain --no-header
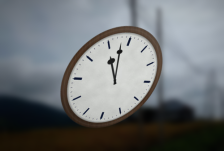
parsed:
10:58
